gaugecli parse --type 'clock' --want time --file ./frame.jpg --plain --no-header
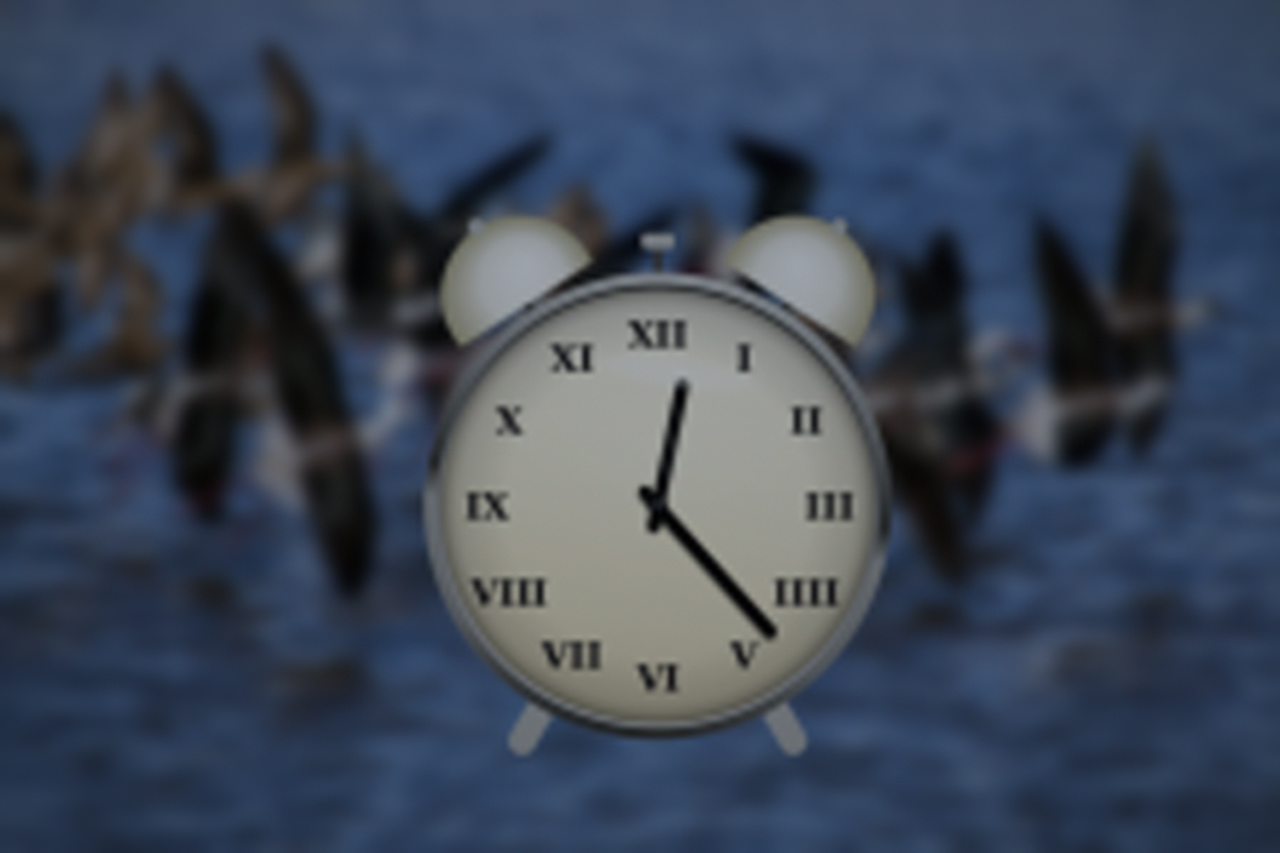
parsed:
12:23
